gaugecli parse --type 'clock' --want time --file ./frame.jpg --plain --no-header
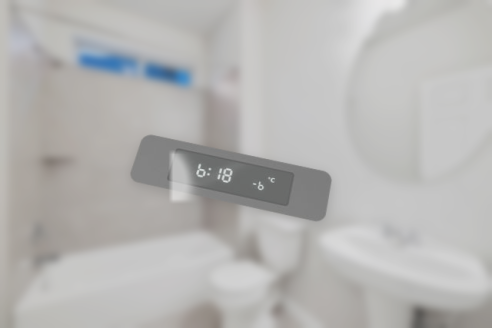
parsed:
6:18
